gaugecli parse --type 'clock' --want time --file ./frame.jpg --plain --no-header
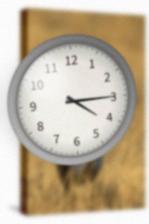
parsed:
4:15
